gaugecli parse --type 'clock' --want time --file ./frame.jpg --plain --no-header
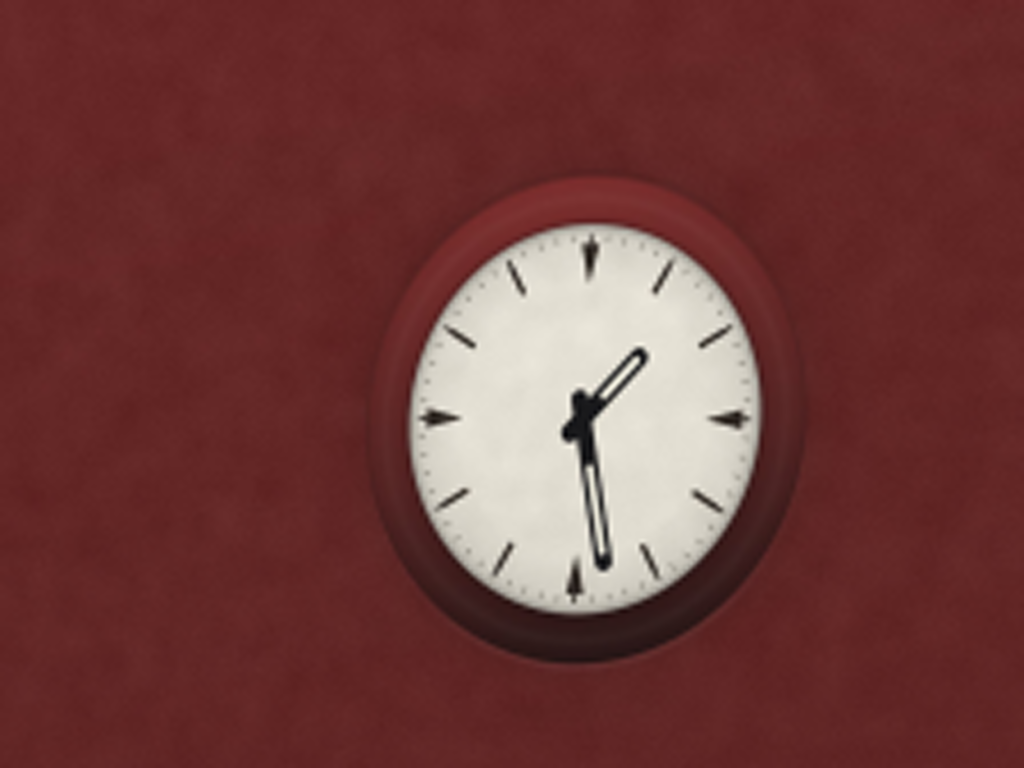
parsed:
1:28
